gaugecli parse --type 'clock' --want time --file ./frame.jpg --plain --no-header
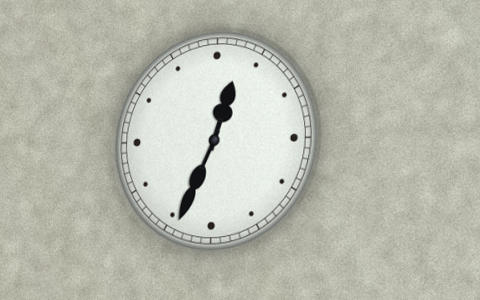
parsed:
12:34
